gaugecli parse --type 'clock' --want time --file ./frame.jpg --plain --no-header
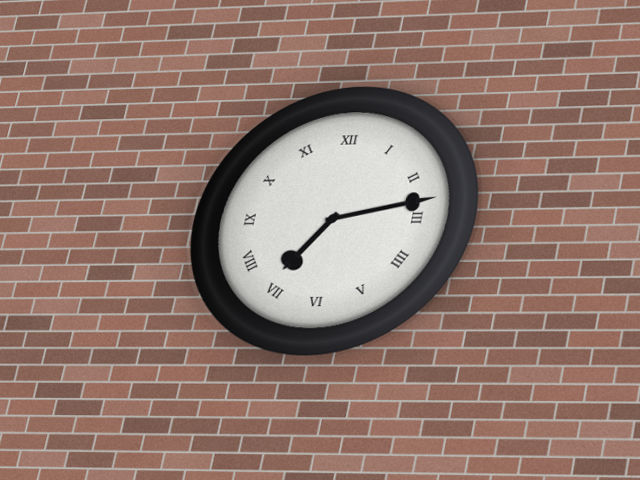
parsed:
7:13
